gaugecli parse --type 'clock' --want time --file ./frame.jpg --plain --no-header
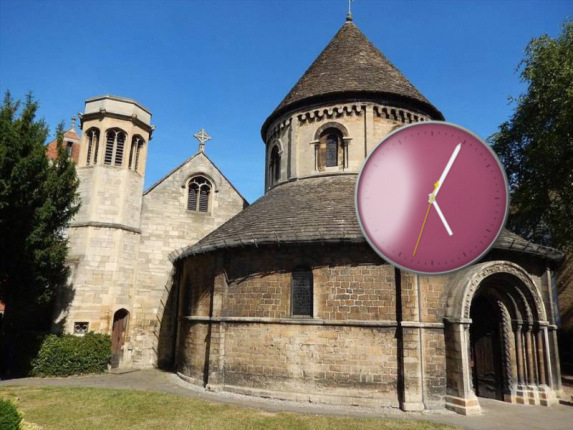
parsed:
5:04:33
